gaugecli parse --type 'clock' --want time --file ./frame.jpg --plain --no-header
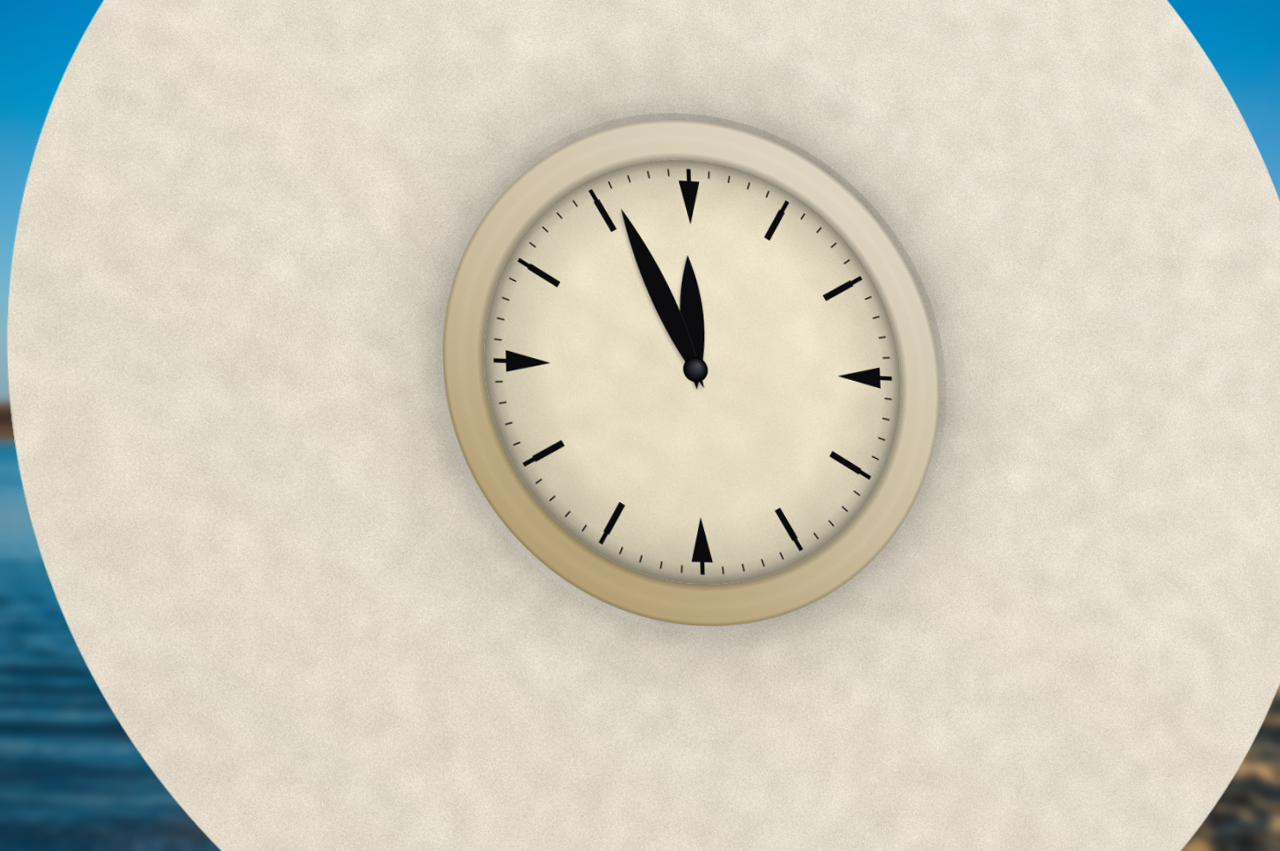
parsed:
11:56
